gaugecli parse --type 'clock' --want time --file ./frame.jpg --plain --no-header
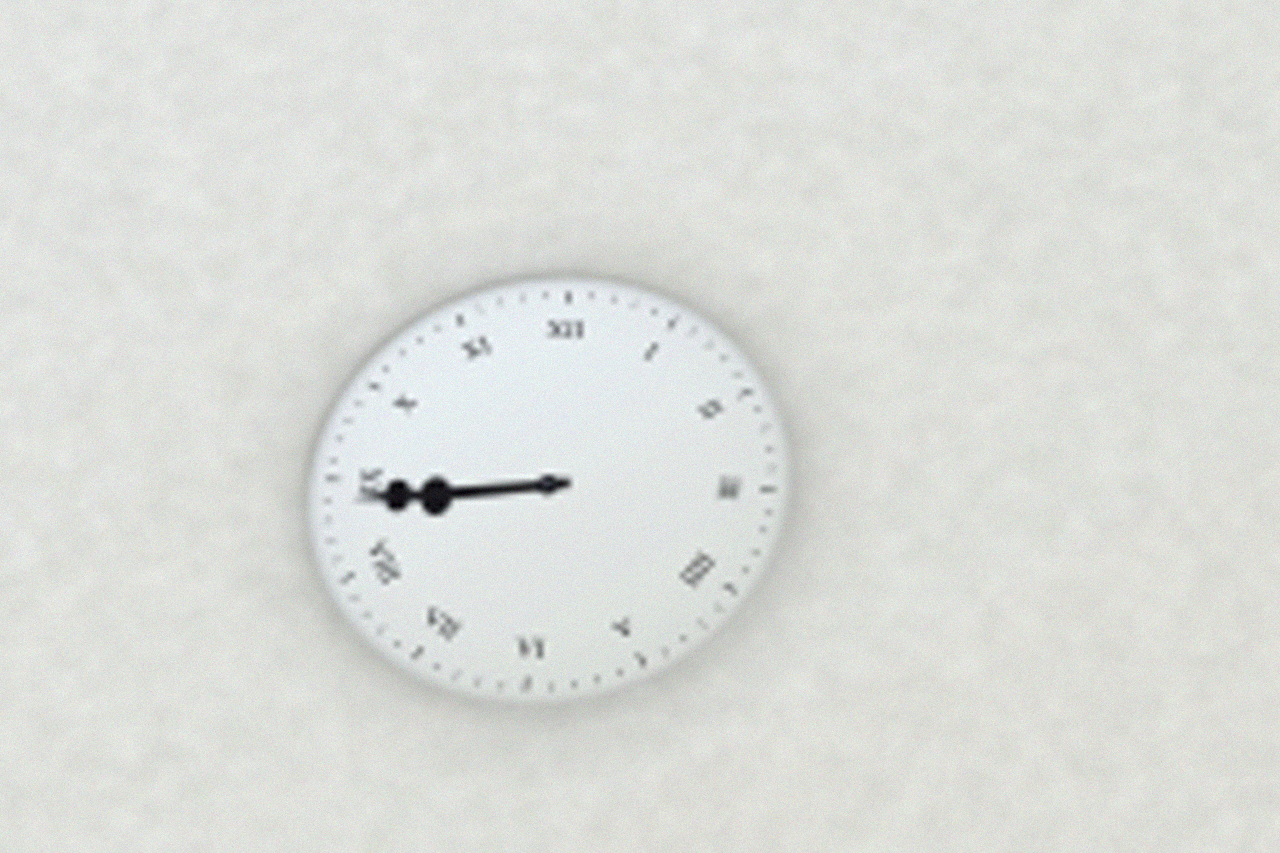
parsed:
8:44
